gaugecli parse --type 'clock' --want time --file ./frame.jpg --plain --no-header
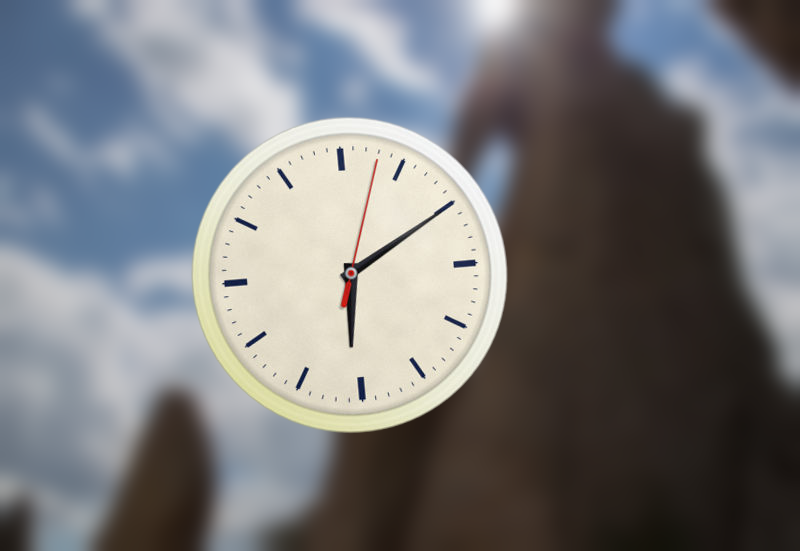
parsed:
6:10:03
